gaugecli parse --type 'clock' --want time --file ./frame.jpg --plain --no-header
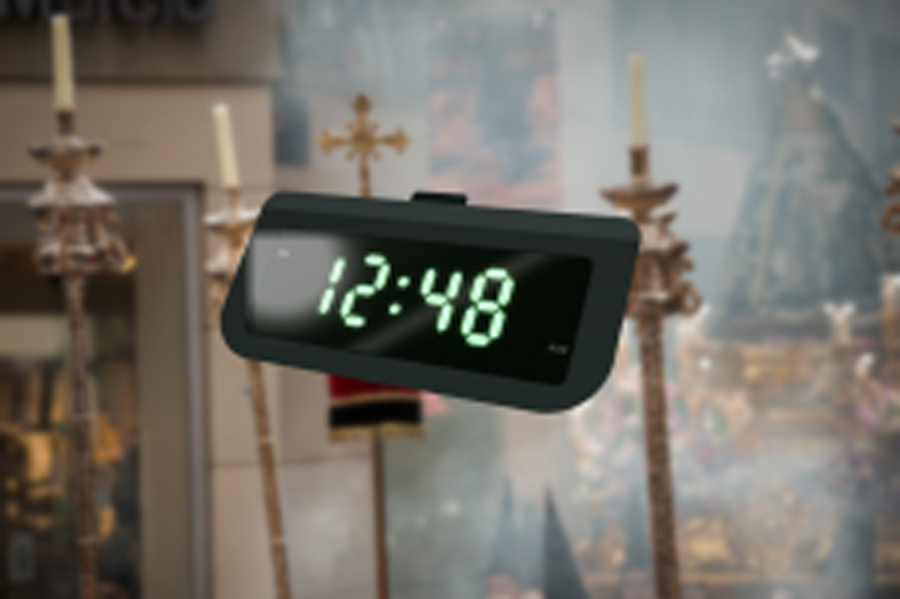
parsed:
12:48
